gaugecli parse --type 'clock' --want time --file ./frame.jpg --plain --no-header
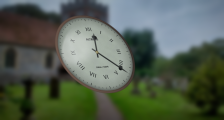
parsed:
12:22
